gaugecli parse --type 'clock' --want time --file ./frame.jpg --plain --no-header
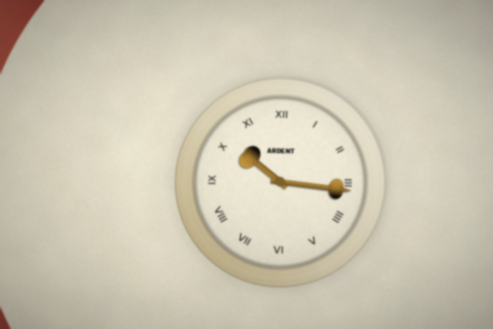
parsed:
10:16
